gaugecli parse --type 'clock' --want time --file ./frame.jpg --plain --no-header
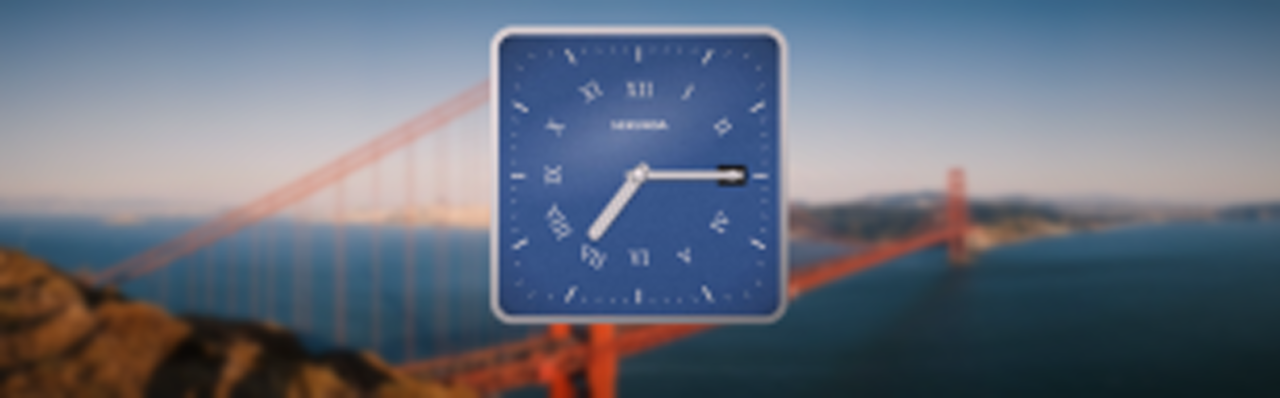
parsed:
7:15
